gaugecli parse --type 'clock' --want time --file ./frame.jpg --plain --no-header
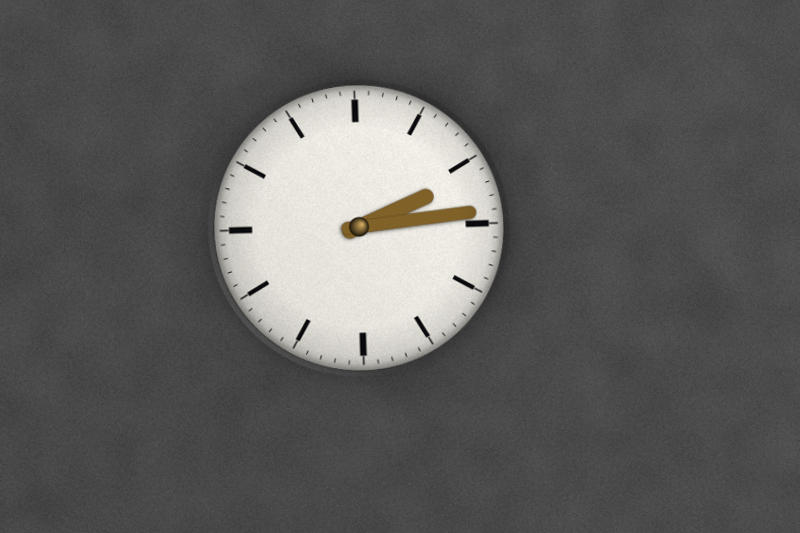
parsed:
2:14
